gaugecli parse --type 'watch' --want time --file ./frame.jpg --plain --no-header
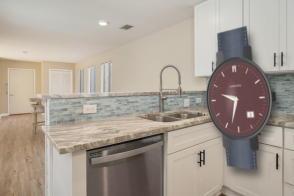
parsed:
9:33
